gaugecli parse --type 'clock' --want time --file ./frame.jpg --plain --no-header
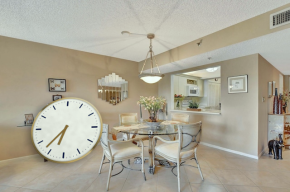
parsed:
6:37
